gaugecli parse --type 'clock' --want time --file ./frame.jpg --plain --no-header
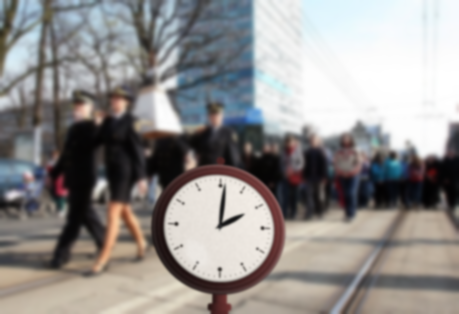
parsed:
2:01
